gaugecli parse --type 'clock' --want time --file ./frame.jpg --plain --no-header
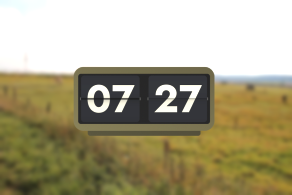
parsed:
7:27
